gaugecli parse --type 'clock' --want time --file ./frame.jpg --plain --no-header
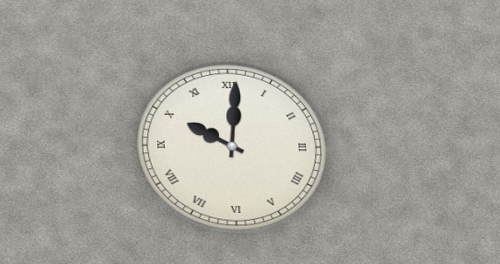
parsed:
10:01
